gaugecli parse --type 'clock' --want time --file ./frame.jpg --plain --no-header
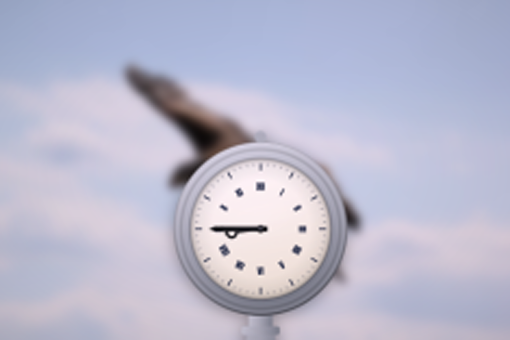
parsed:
8:45
